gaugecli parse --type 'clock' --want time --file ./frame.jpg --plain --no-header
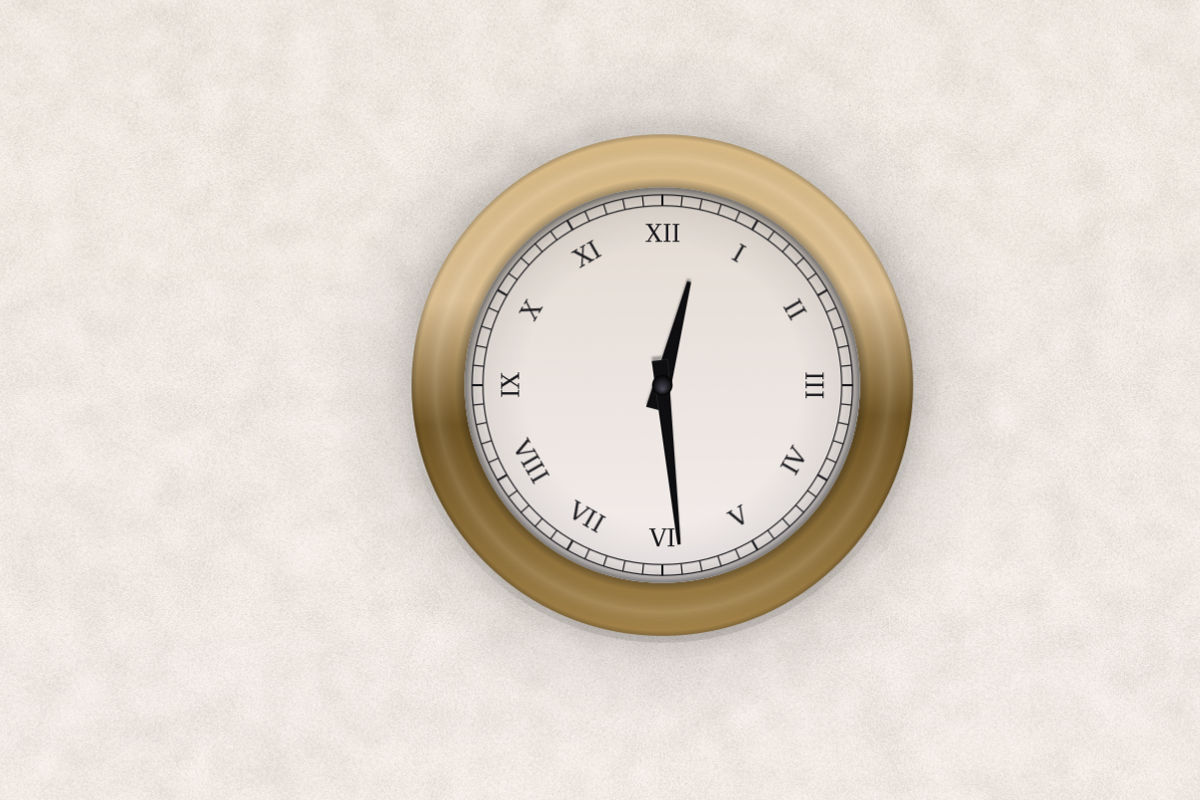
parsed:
12:29
